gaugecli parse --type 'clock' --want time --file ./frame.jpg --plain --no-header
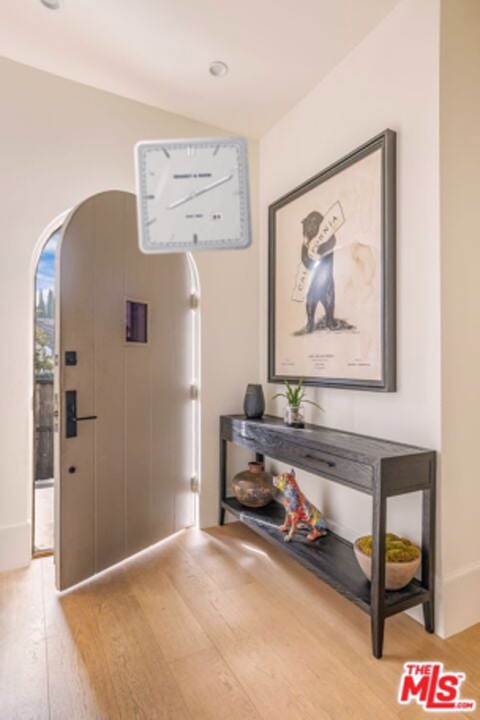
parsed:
8:11
